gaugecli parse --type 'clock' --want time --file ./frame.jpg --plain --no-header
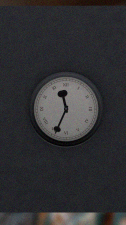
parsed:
11:34
